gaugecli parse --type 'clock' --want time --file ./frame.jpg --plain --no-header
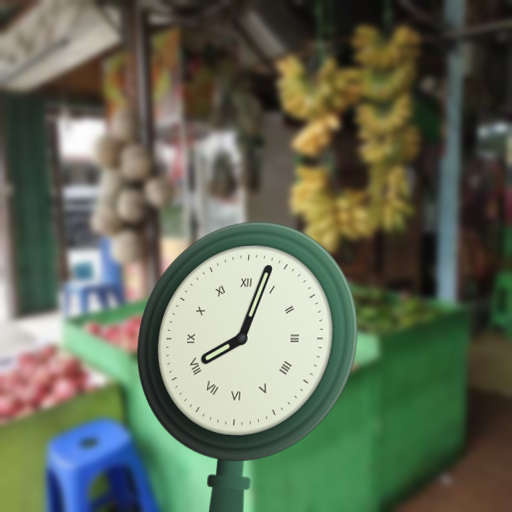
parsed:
8:03
